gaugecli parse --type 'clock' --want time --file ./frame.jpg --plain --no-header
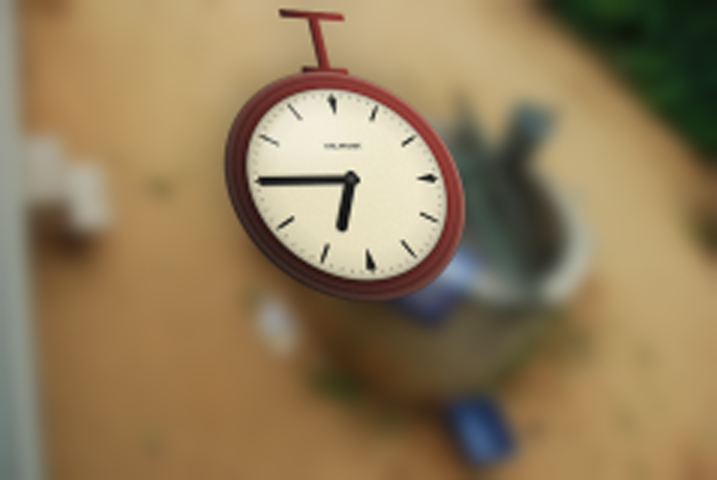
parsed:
6:45
